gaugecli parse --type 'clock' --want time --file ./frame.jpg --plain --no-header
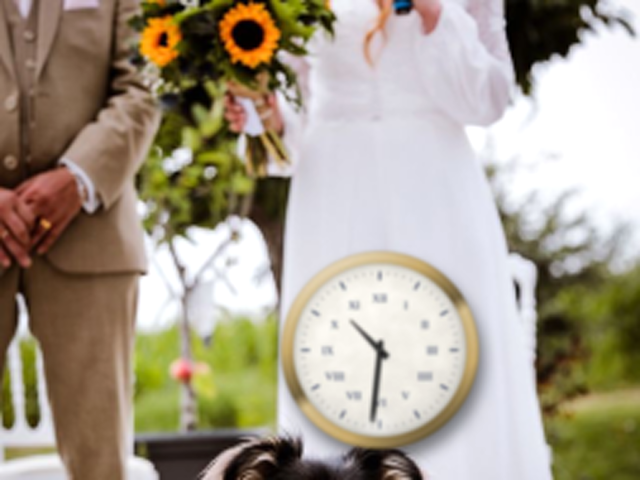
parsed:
10:31
